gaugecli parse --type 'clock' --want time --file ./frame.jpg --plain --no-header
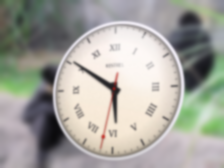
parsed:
5:50:32
